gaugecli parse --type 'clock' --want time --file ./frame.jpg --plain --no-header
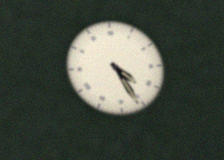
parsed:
4:26
